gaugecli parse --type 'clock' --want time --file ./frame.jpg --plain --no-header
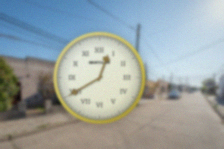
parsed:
12:40
